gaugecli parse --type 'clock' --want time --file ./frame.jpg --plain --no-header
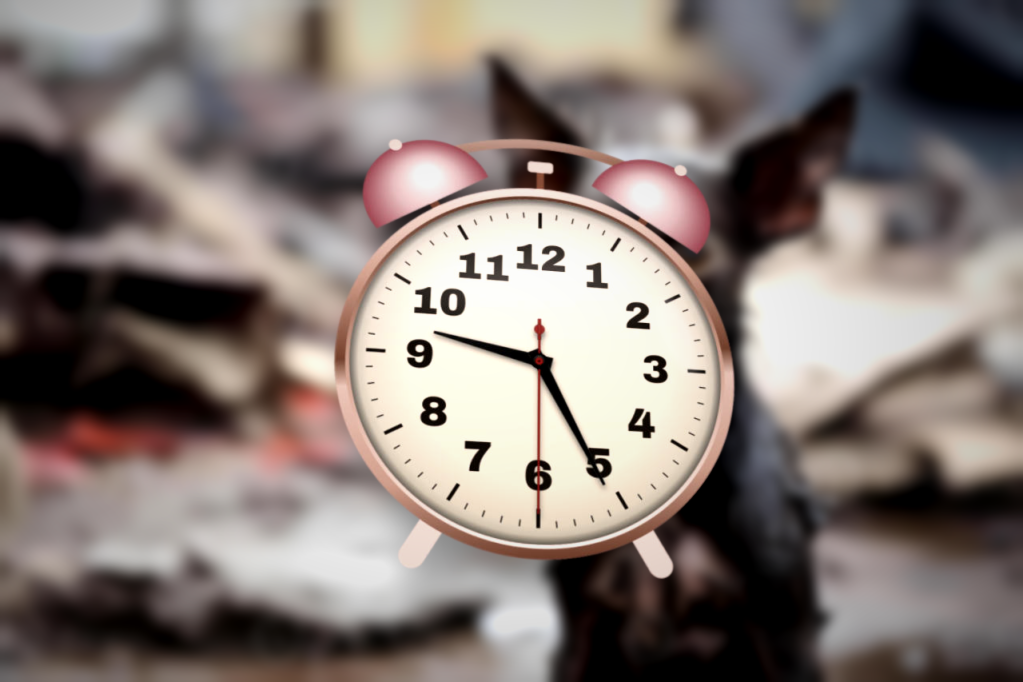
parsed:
9:25:30
